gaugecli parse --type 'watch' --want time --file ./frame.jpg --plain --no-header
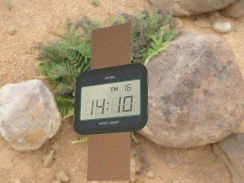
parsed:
14:10
